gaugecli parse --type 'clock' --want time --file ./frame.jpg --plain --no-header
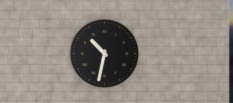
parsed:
10:32
